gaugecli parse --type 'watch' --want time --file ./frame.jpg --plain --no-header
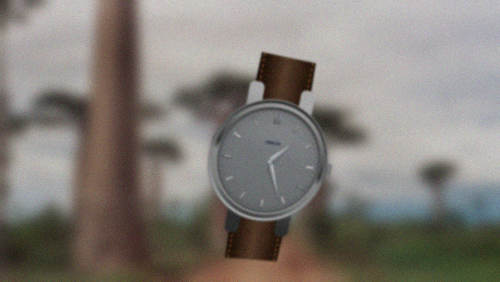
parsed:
1:26
